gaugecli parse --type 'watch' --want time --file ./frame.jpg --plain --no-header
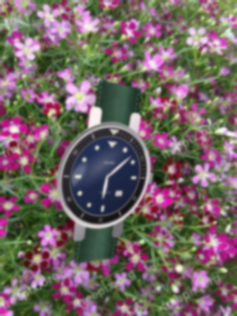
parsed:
6:08
